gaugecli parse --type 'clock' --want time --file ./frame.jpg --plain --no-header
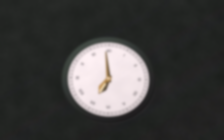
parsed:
6:59
